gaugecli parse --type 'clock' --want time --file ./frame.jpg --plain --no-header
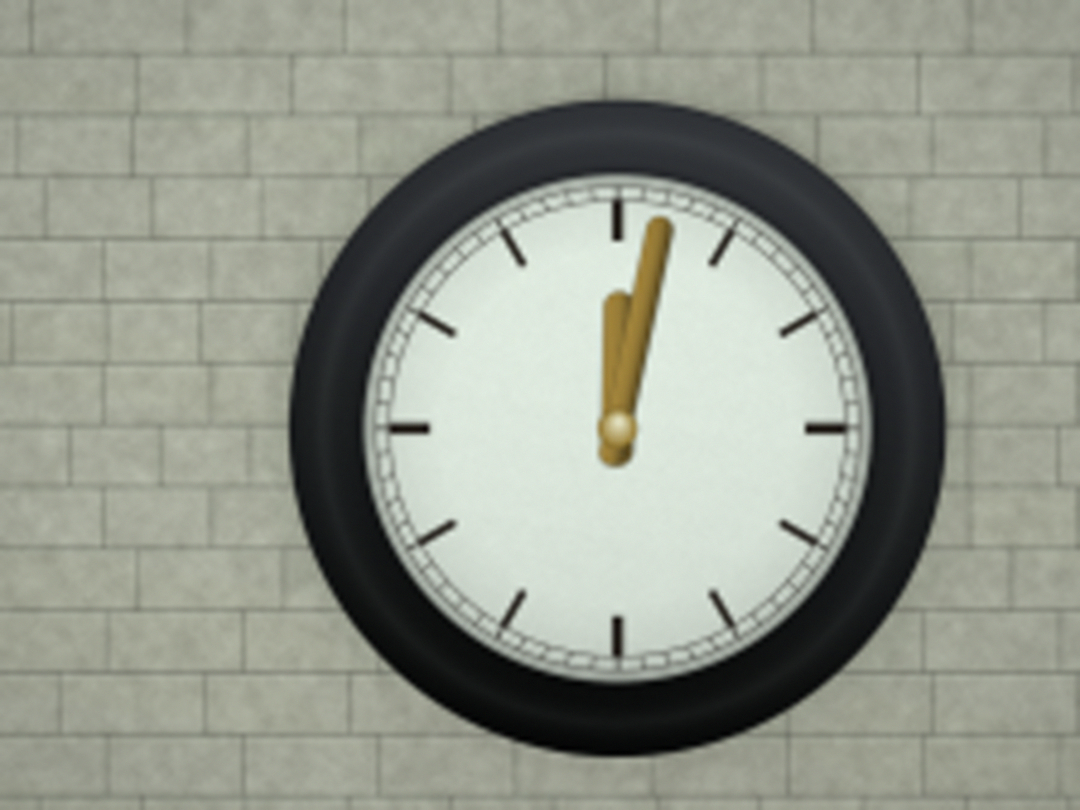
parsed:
12:02
